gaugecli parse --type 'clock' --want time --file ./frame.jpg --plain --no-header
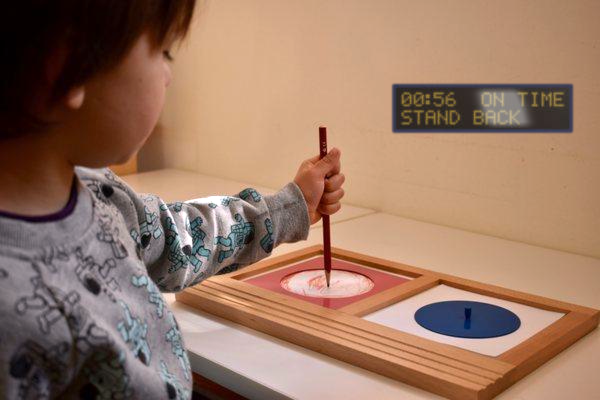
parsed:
0:56
